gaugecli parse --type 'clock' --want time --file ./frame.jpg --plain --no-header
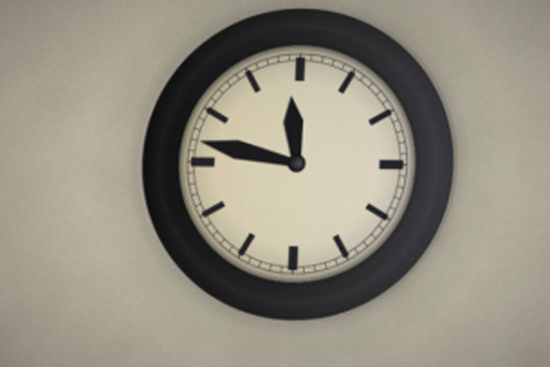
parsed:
11:47
